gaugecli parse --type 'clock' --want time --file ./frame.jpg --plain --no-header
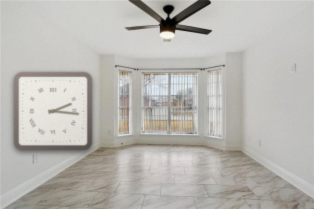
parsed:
2:16
